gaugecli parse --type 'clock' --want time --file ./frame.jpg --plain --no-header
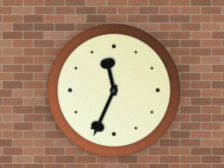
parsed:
11:34
